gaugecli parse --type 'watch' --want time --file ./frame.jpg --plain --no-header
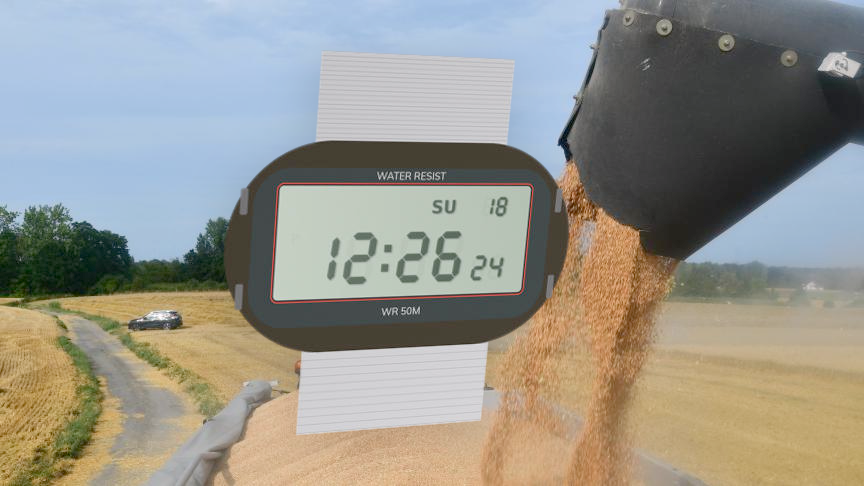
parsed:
12:26:24
